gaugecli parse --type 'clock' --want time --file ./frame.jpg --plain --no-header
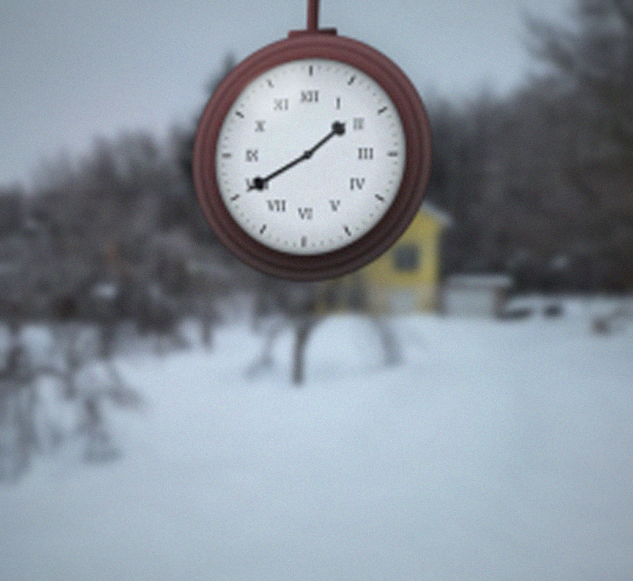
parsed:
1:40
